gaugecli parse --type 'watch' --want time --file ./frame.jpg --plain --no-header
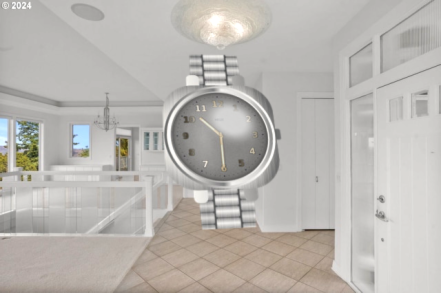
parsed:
10:30
